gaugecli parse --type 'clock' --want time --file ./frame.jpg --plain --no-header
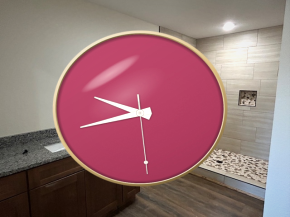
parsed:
9:42:29
